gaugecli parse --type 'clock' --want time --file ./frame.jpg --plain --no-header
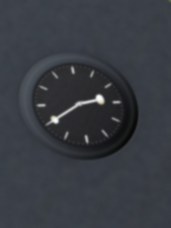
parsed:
2:40
